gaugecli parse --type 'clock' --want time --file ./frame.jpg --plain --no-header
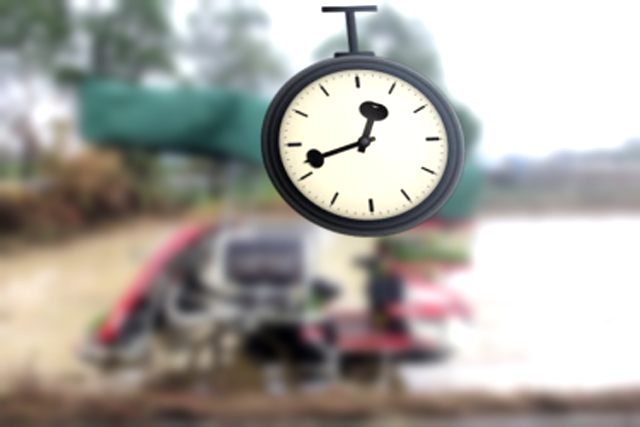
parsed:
12:42
